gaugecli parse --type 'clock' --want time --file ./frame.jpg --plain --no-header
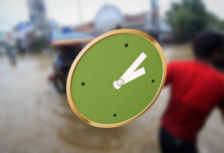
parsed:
2:06
